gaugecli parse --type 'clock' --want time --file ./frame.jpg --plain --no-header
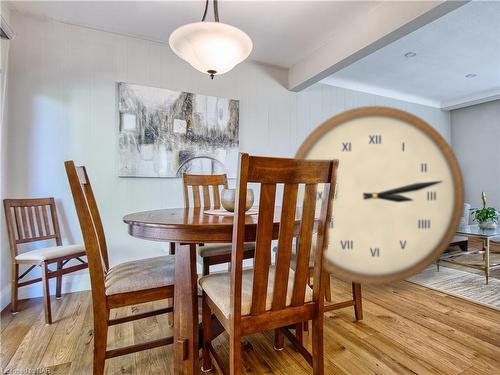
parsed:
3:13
